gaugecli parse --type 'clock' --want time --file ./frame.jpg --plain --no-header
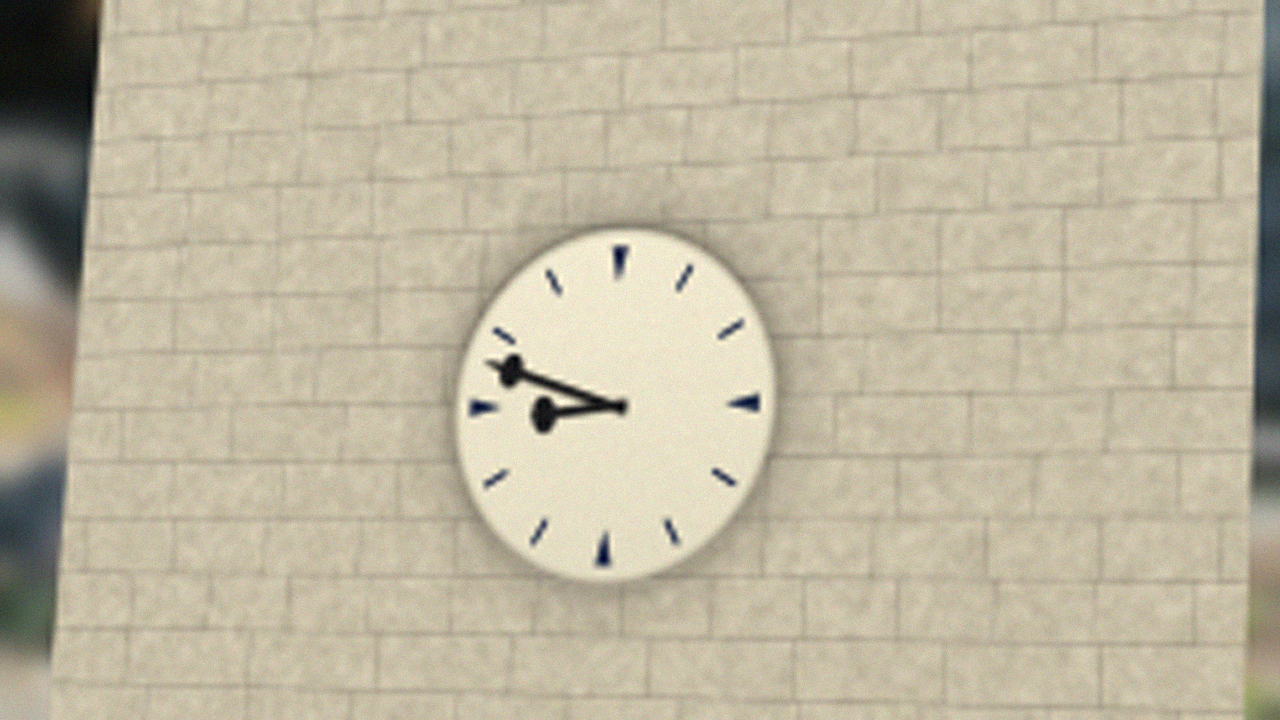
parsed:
8:48
